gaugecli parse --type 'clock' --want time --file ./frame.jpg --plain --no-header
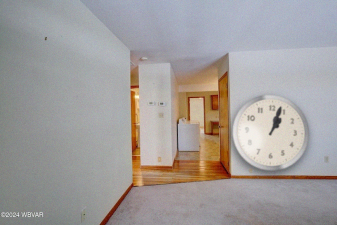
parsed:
1:03
